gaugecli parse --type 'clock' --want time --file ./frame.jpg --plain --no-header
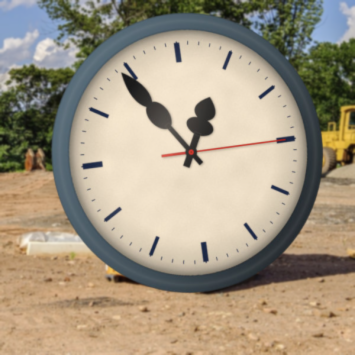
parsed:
12:54:15
